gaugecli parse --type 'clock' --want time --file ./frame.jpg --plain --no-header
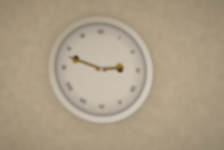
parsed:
2:48
